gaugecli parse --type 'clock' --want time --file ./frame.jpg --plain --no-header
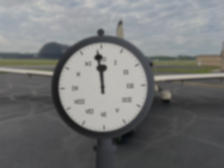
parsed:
11:59
